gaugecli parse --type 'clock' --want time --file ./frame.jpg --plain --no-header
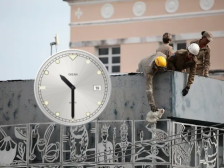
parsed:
10:30
